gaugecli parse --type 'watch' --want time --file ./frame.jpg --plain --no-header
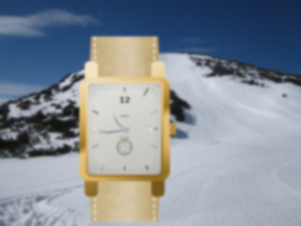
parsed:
10:44
